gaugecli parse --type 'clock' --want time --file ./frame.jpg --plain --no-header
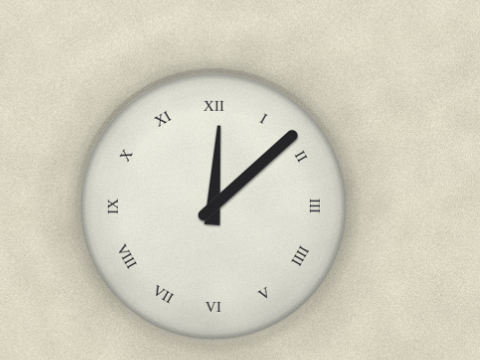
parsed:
12:08
